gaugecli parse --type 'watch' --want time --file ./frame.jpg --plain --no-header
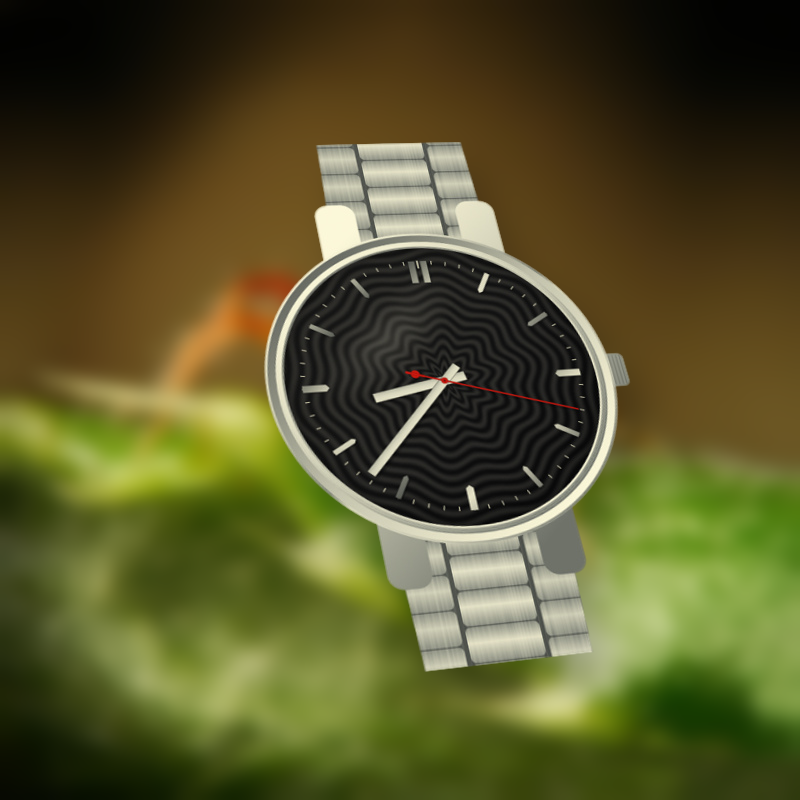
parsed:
8:37:18
